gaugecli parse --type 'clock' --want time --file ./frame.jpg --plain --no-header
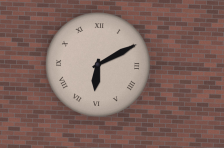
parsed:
6:10
